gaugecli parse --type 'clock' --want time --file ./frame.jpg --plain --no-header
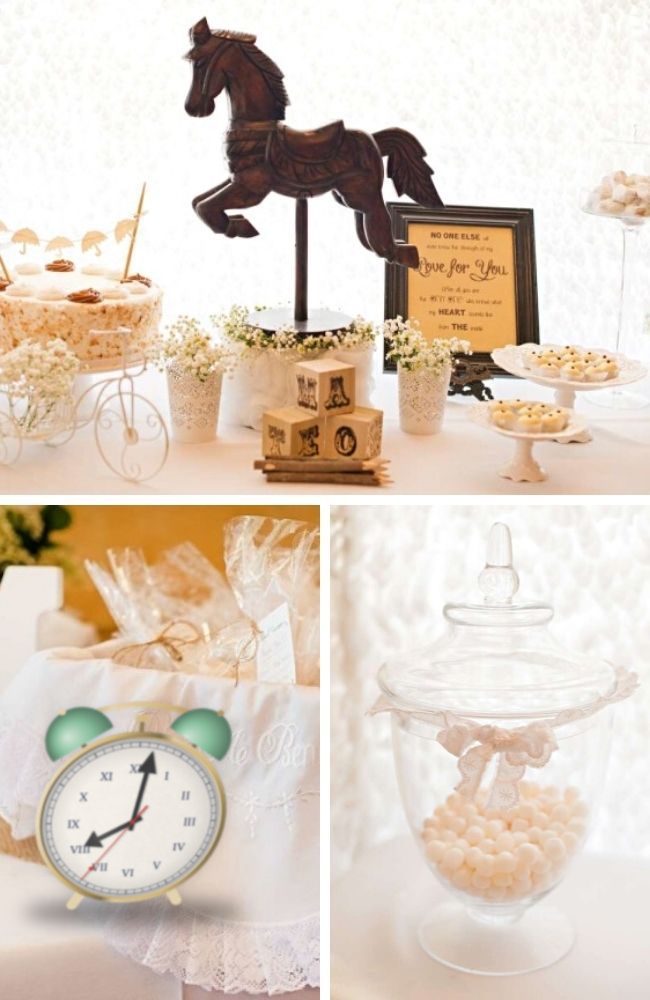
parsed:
8:01:36
